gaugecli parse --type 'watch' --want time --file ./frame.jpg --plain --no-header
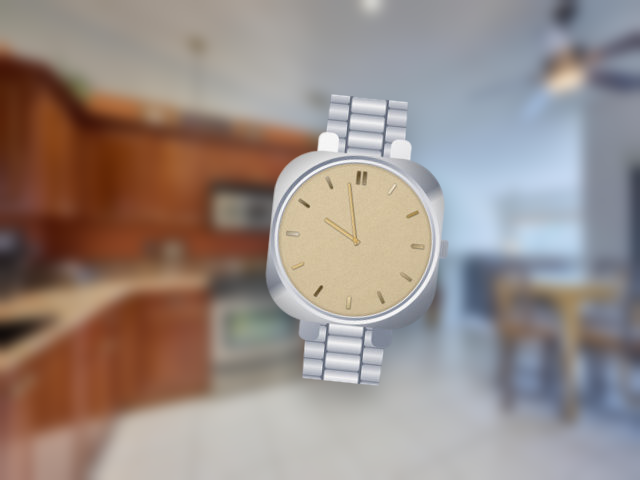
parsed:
9:58
